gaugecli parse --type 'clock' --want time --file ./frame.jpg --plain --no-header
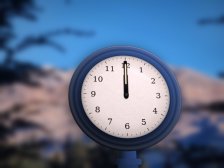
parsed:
12:00
